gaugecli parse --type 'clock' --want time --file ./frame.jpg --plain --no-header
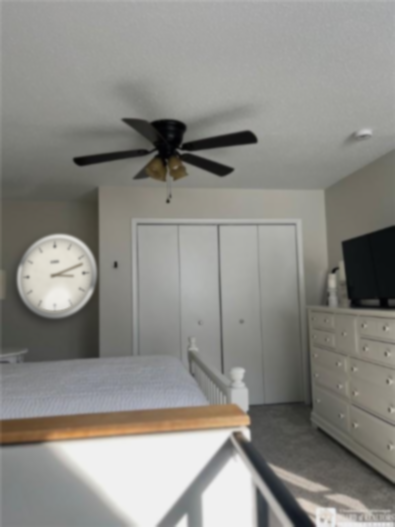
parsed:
3:12
